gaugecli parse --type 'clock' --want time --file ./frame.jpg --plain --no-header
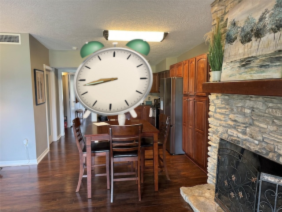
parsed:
8:43
